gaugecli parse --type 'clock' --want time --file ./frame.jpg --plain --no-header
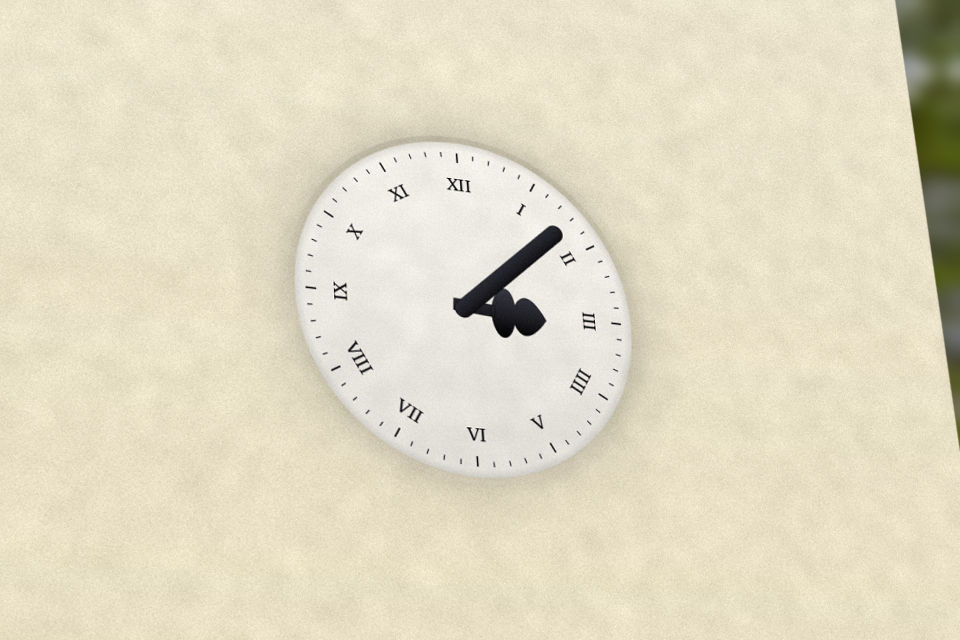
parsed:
3:08
